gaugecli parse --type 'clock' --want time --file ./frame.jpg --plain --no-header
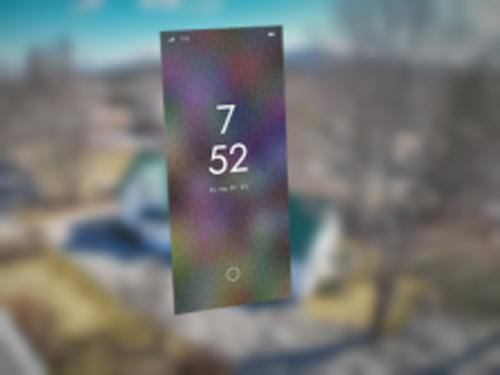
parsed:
7:52
